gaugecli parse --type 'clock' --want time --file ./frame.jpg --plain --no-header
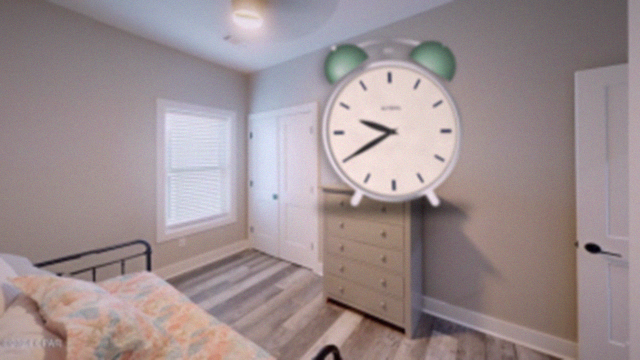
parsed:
9:40
